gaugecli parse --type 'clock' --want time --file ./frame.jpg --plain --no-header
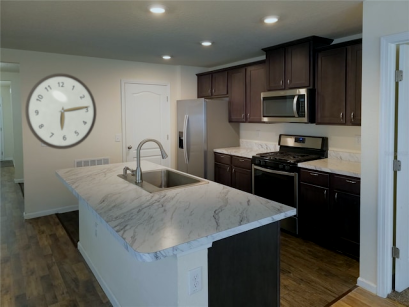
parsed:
6:14
